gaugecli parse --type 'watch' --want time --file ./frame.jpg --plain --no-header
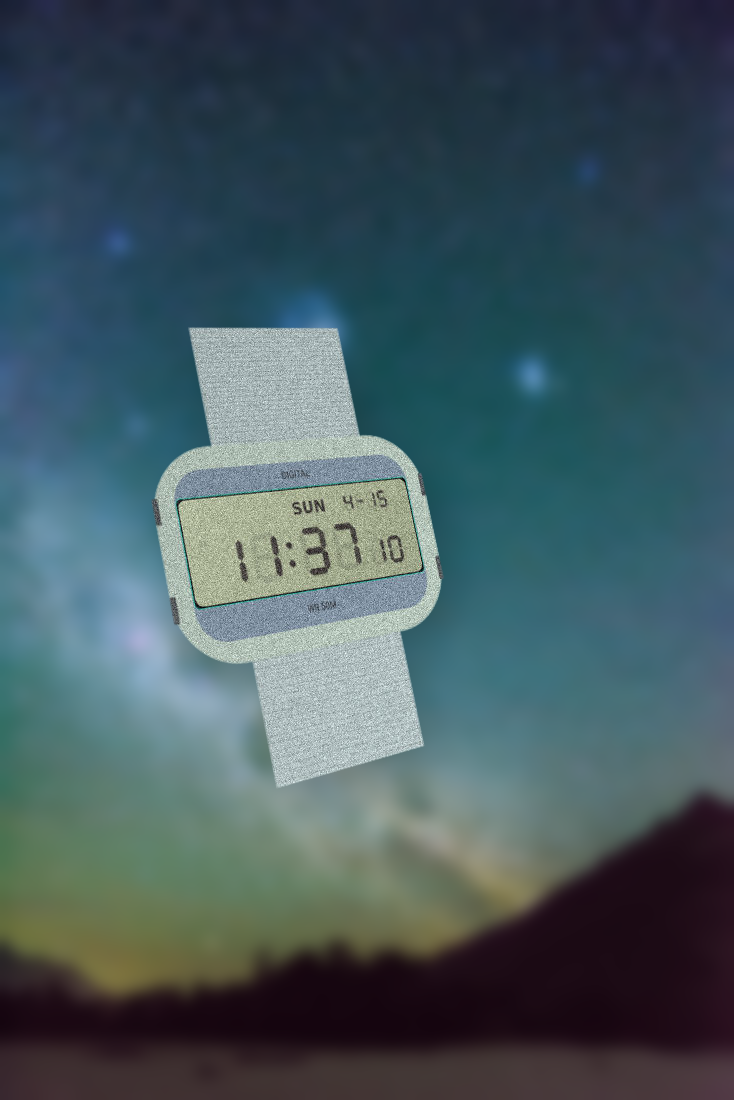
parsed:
11:37:10
